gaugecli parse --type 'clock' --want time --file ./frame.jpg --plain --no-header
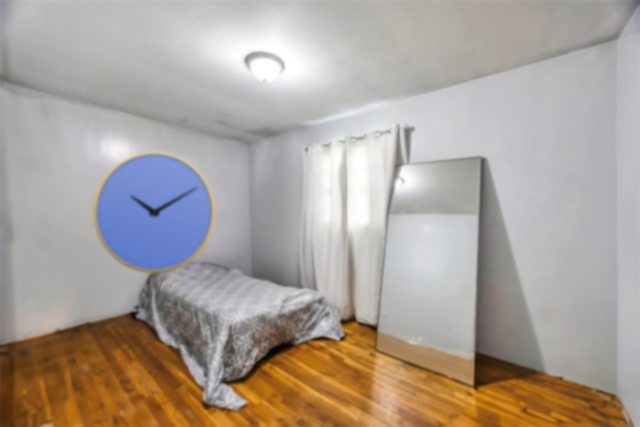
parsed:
10:10
